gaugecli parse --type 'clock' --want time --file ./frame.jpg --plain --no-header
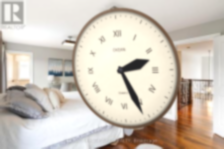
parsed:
2:26
